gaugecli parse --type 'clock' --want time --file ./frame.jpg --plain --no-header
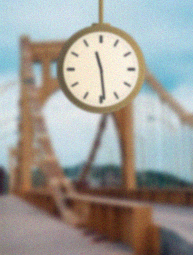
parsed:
11:29
